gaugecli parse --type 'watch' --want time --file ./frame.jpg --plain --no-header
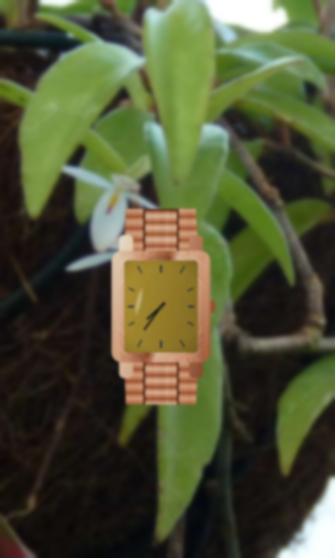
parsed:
7:36
